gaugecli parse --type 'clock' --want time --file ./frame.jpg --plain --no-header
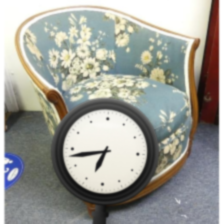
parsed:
6:43
